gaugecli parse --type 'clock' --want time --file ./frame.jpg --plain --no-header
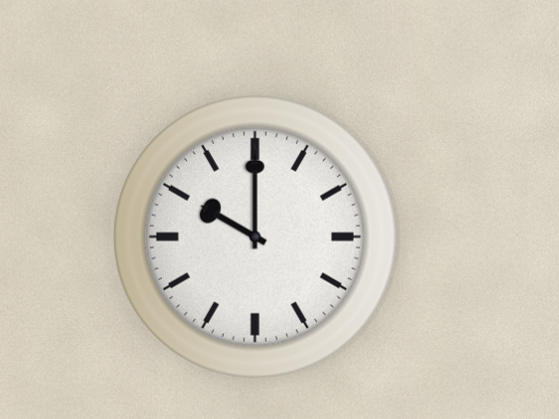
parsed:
10:00
